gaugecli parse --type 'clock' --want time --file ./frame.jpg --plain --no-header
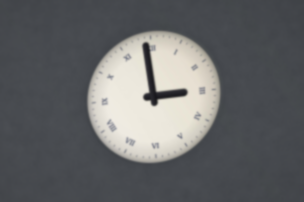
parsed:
2:59
